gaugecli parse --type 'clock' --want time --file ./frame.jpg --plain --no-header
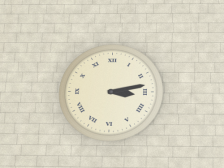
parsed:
3:13
